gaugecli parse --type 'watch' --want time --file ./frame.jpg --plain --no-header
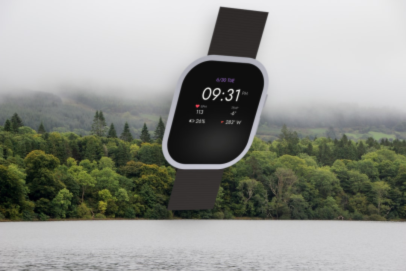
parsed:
9:31
